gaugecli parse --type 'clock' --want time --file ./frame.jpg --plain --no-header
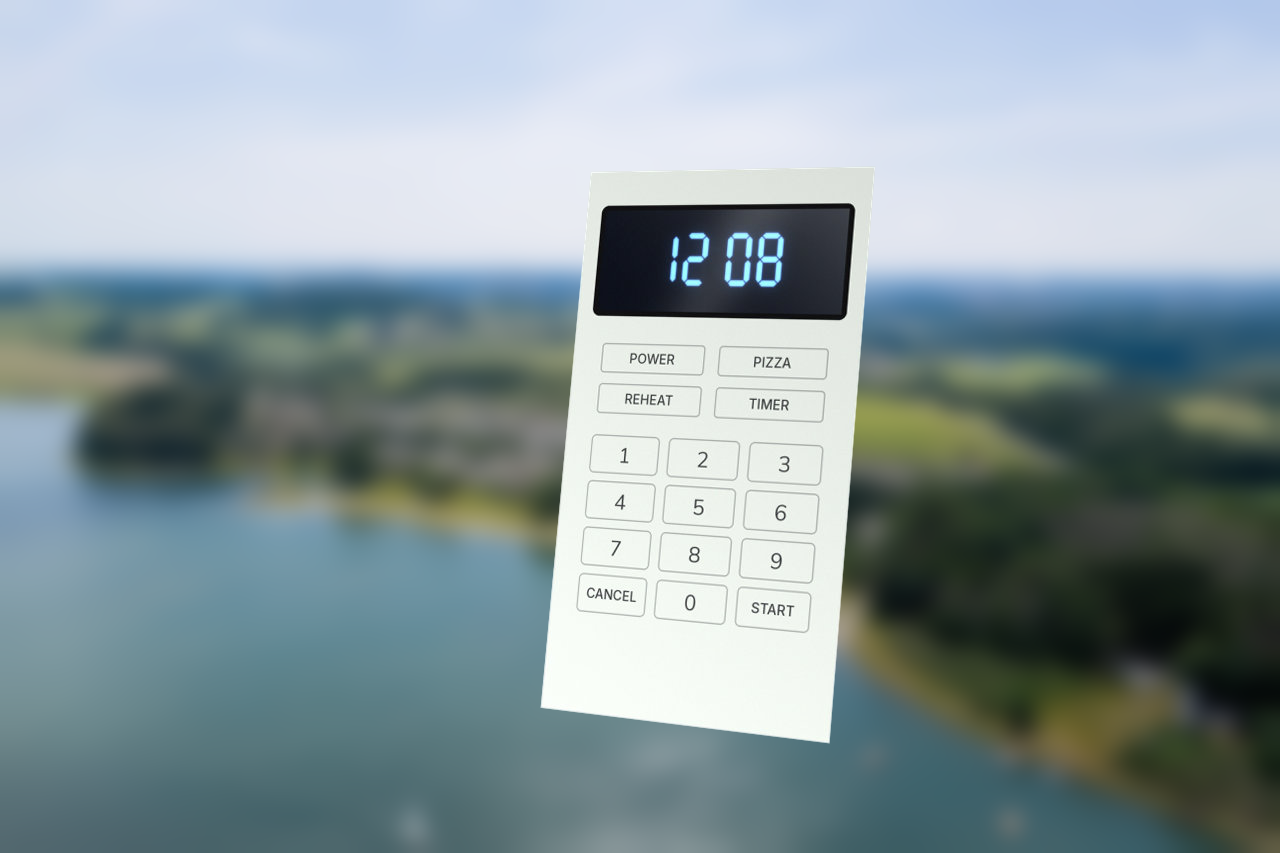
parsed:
12:08
